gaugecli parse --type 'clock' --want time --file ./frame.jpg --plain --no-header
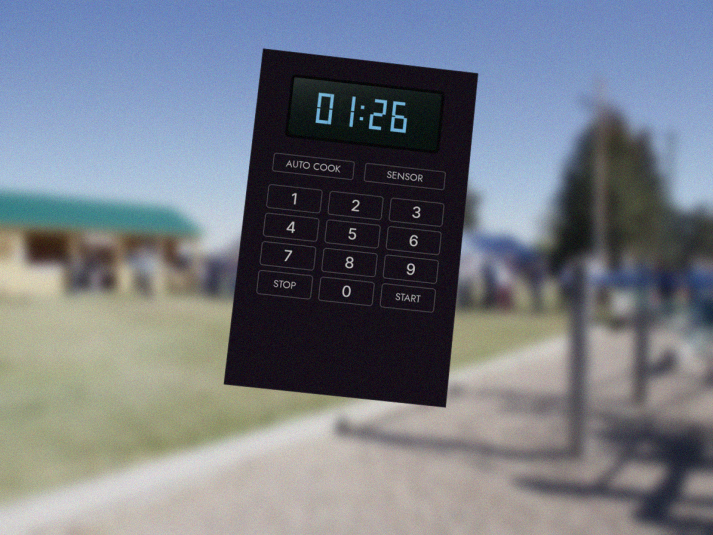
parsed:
1:26
